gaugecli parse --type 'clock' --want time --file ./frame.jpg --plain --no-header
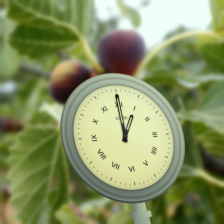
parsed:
1:00
